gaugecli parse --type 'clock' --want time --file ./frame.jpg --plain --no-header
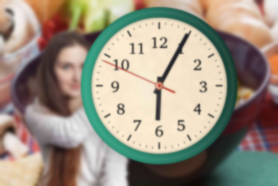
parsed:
6:04:49
